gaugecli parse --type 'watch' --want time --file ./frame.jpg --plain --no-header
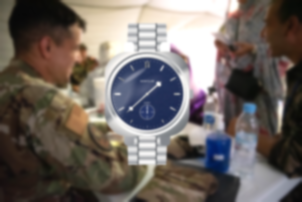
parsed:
1:38
